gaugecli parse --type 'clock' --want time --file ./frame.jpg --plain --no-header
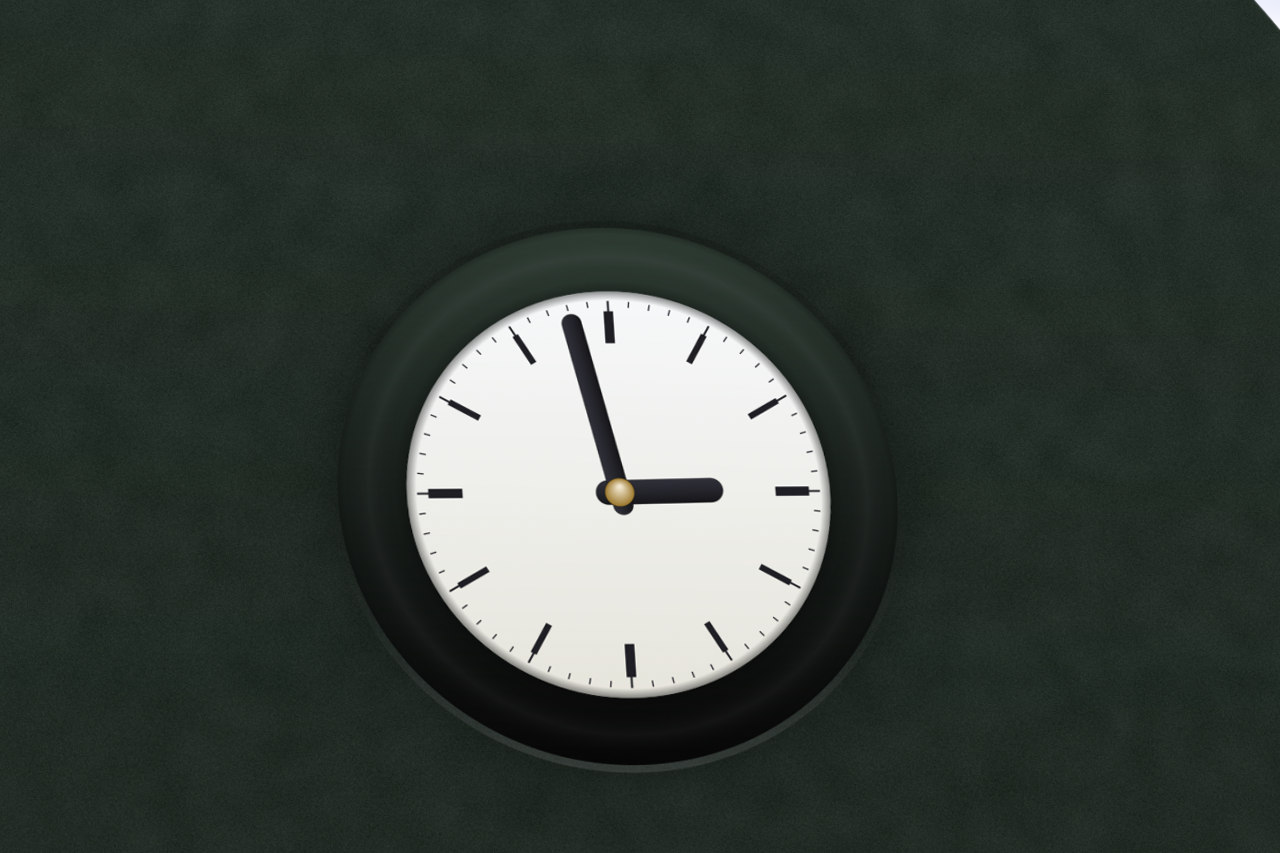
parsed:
2:58
